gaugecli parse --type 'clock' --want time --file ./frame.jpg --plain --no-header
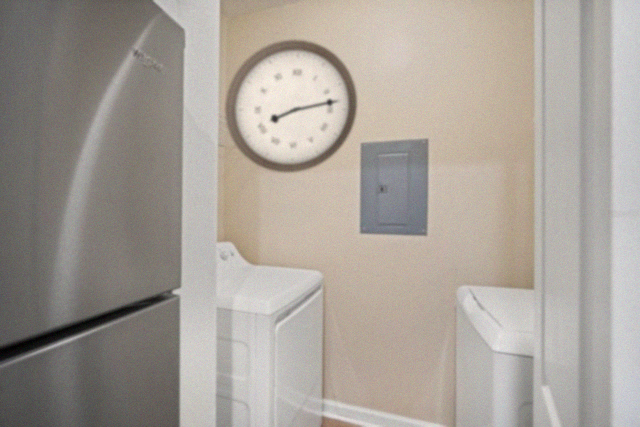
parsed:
8:13
